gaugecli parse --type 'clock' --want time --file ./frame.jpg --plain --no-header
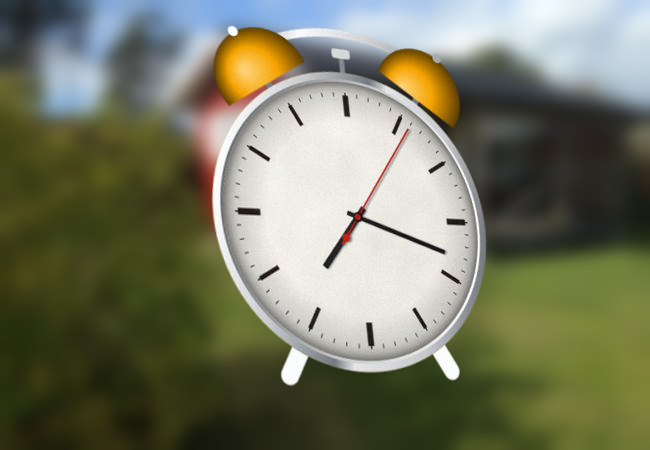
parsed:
7:18:06
